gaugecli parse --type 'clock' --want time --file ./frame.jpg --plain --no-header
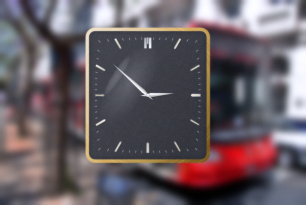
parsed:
2:52
